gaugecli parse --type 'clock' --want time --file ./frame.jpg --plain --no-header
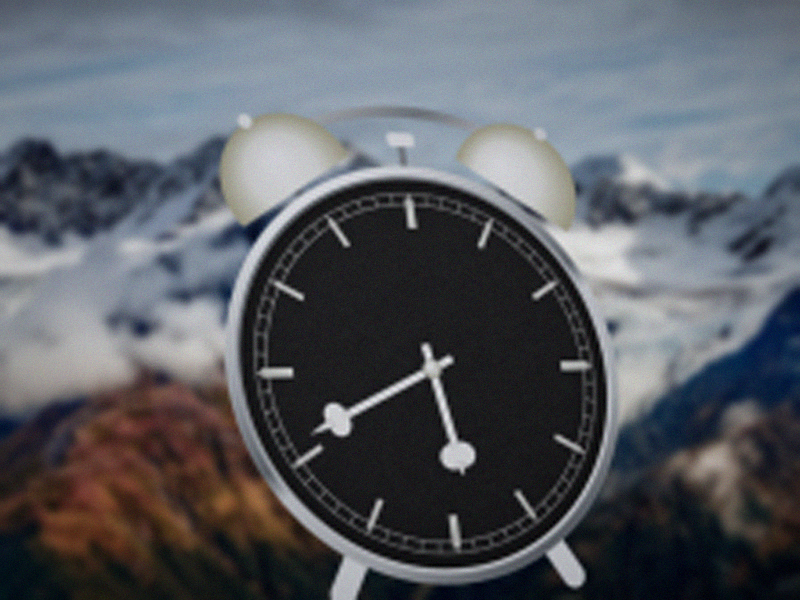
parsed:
5:41
